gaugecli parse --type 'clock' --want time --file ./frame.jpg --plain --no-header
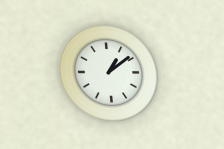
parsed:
1:09
